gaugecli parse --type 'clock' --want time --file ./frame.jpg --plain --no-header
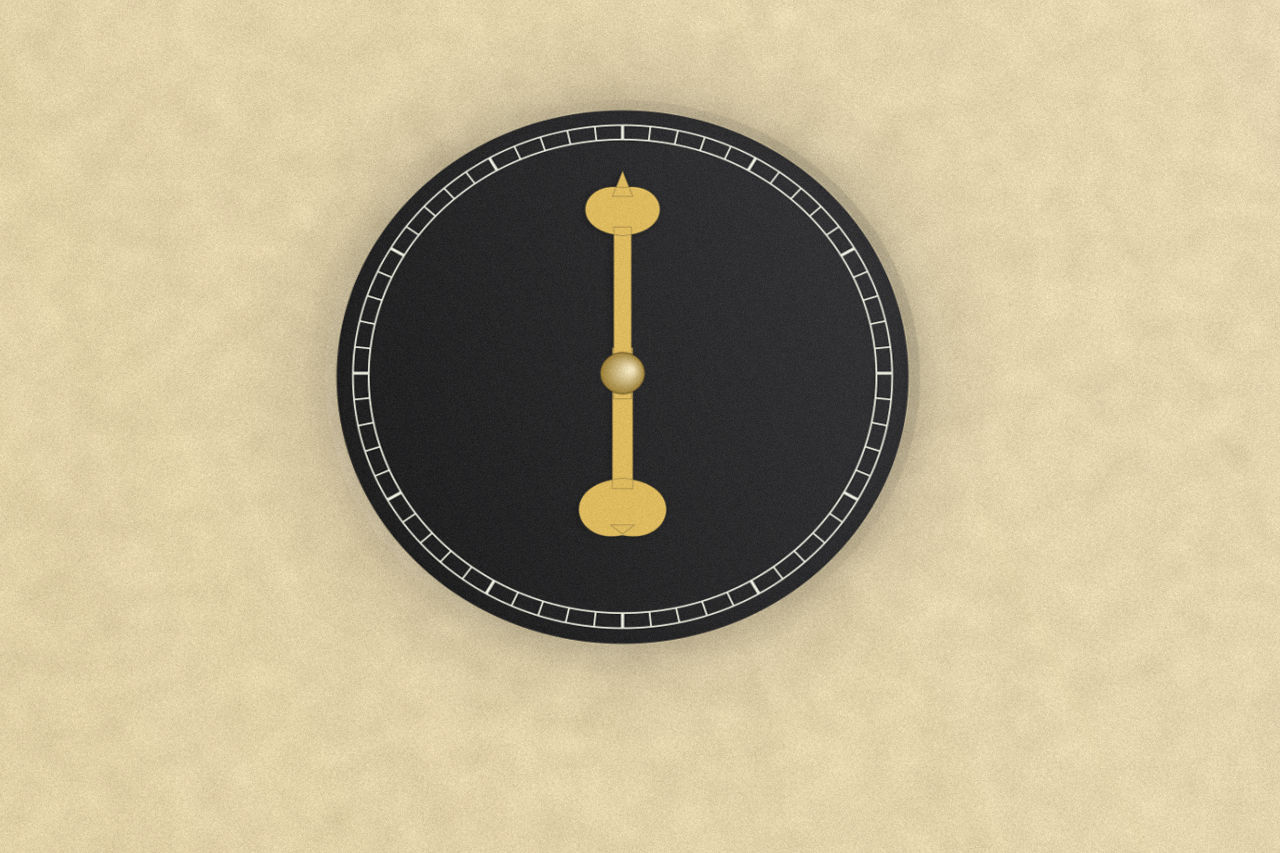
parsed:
6:00
